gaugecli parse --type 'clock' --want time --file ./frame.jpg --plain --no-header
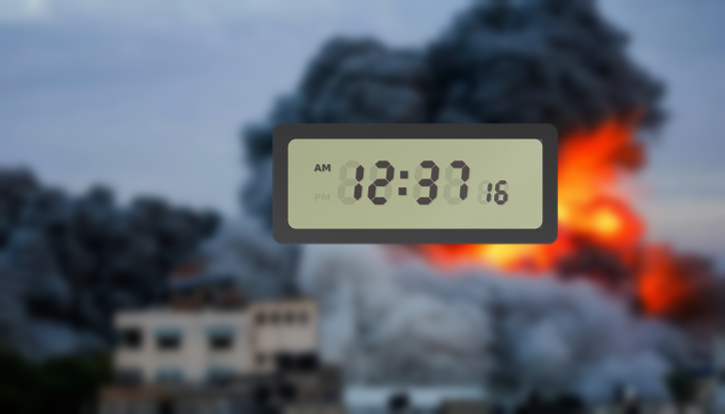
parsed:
12:37:16
